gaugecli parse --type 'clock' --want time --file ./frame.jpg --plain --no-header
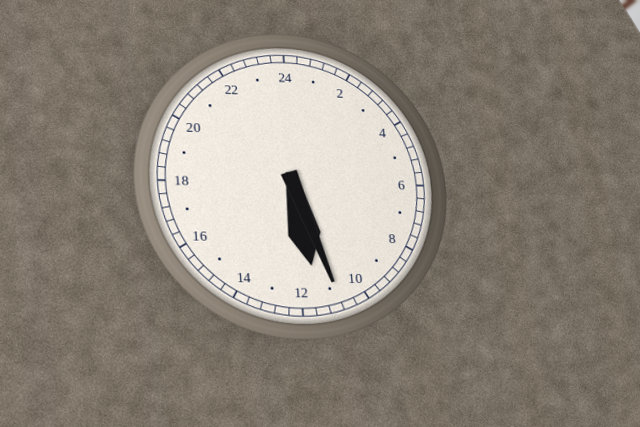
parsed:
11:27
